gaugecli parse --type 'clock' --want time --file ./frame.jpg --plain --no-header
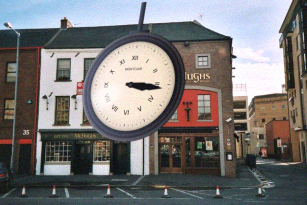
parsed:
3:16
